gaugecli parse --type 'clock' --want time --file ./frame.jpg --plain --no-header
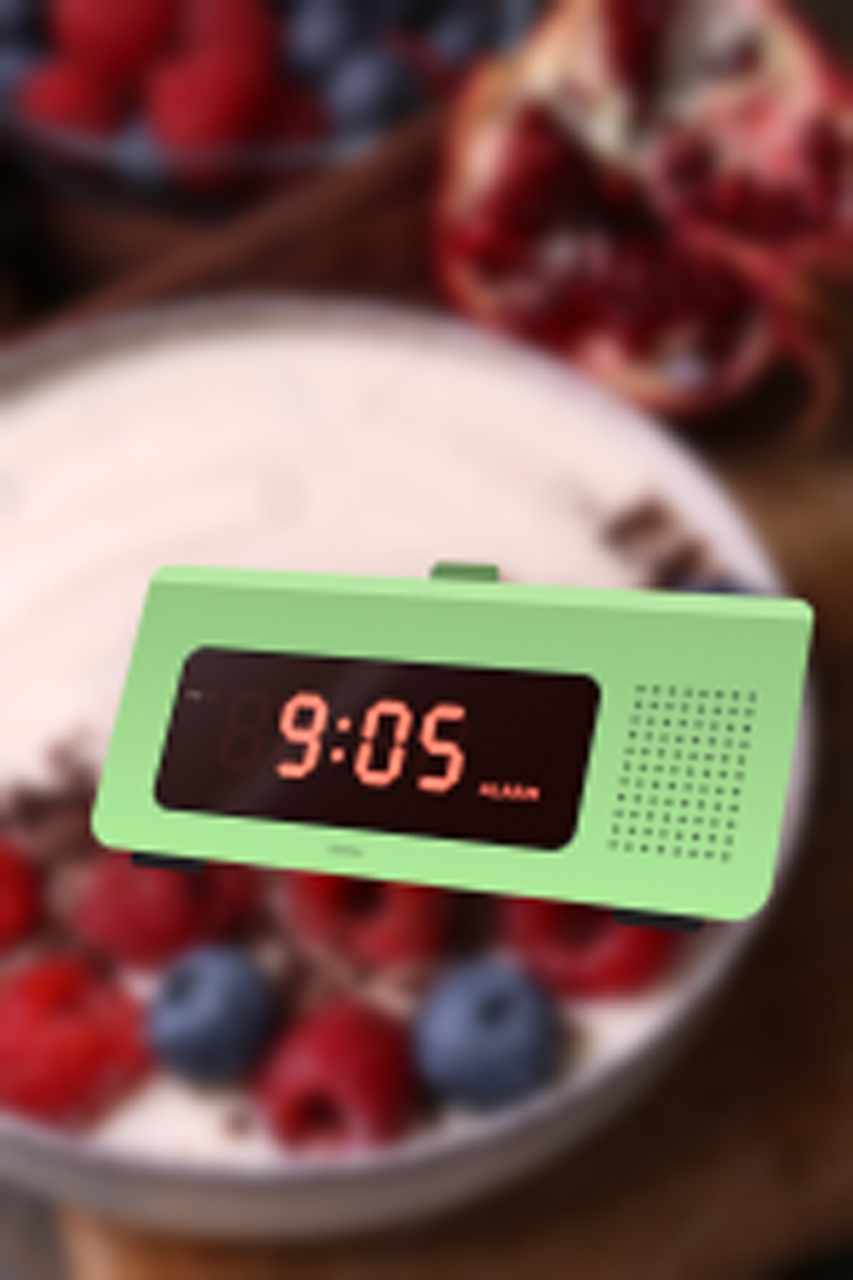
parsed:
9:05
